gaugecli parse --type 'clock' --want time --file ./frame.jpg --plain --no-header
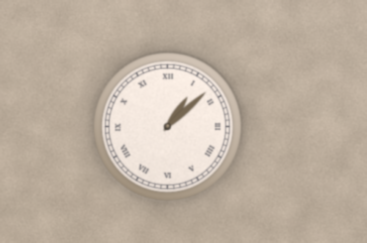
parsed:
1:08
